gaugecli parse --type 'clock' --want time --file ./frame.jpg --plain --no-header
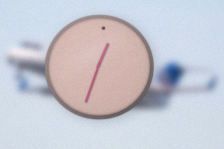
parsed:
12:32
